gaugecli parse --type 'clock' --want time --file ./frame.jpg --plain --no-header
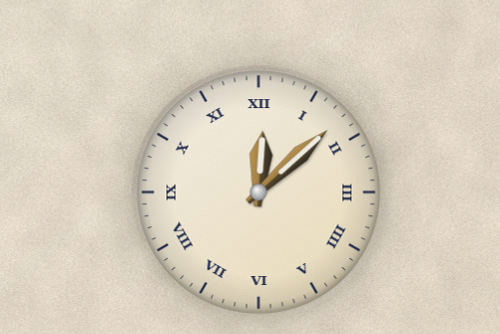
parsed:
12:08
